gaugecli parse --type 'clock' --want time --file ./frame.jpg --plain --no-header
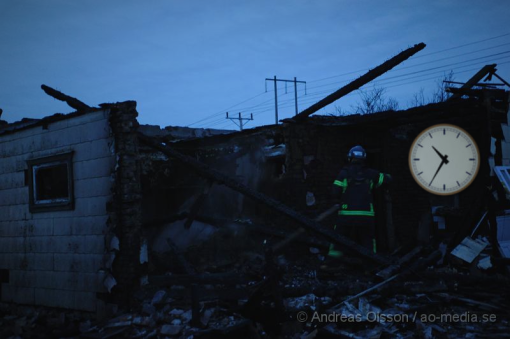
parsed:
10:35
